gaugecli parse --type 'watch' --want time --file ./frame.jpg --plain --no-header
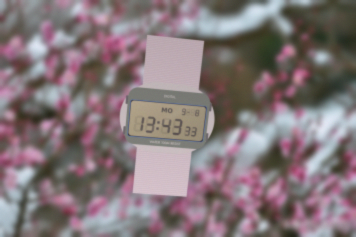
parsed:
13:43:33
